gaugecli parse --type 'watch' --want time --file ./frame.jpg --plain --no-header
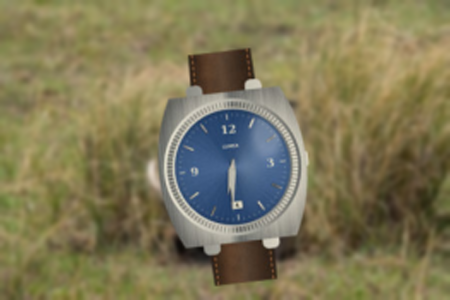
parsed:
6:31
